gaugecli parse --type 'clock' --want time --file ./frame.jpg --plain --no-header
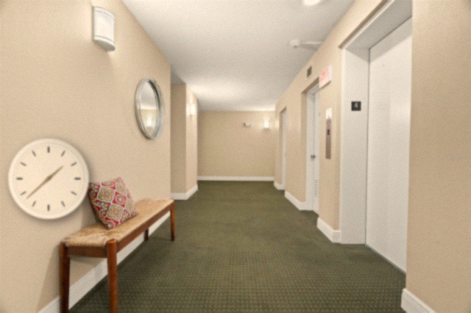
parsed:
1:38
